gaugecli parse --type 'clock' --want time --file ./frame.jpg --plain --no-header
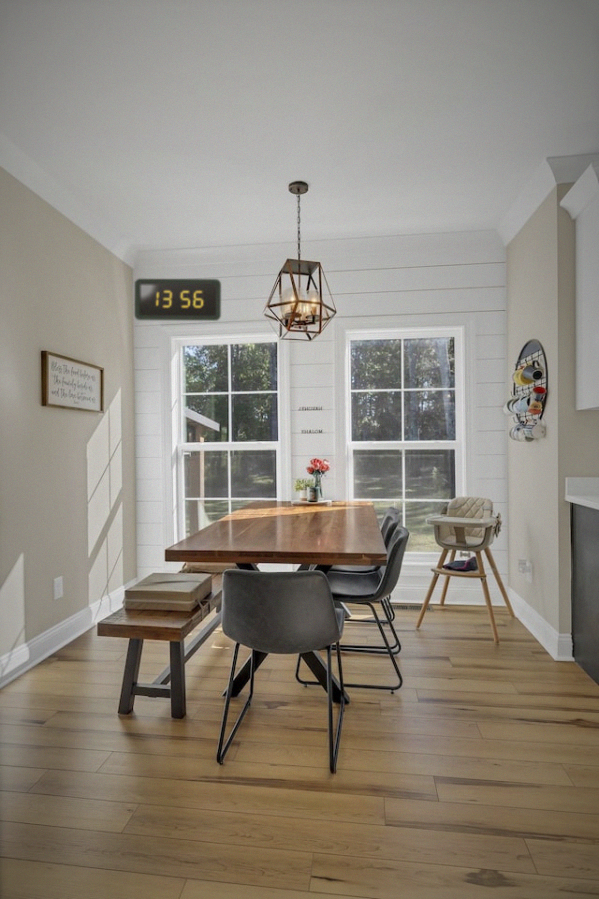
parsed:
13:56
